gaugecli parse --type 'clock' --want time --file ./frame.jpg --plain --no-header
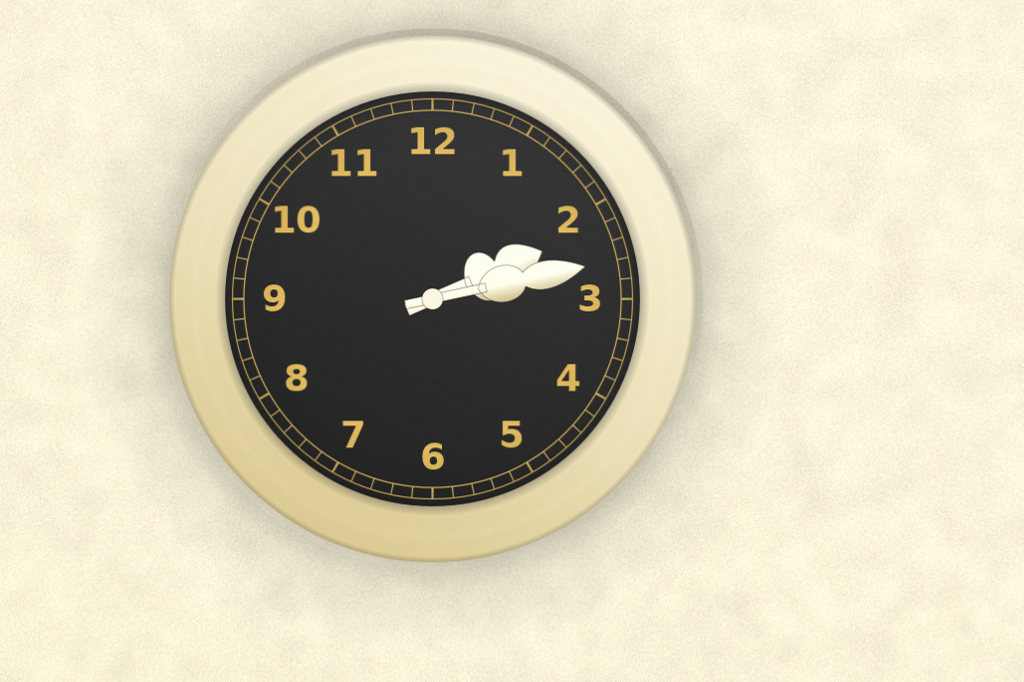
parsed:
2:13
